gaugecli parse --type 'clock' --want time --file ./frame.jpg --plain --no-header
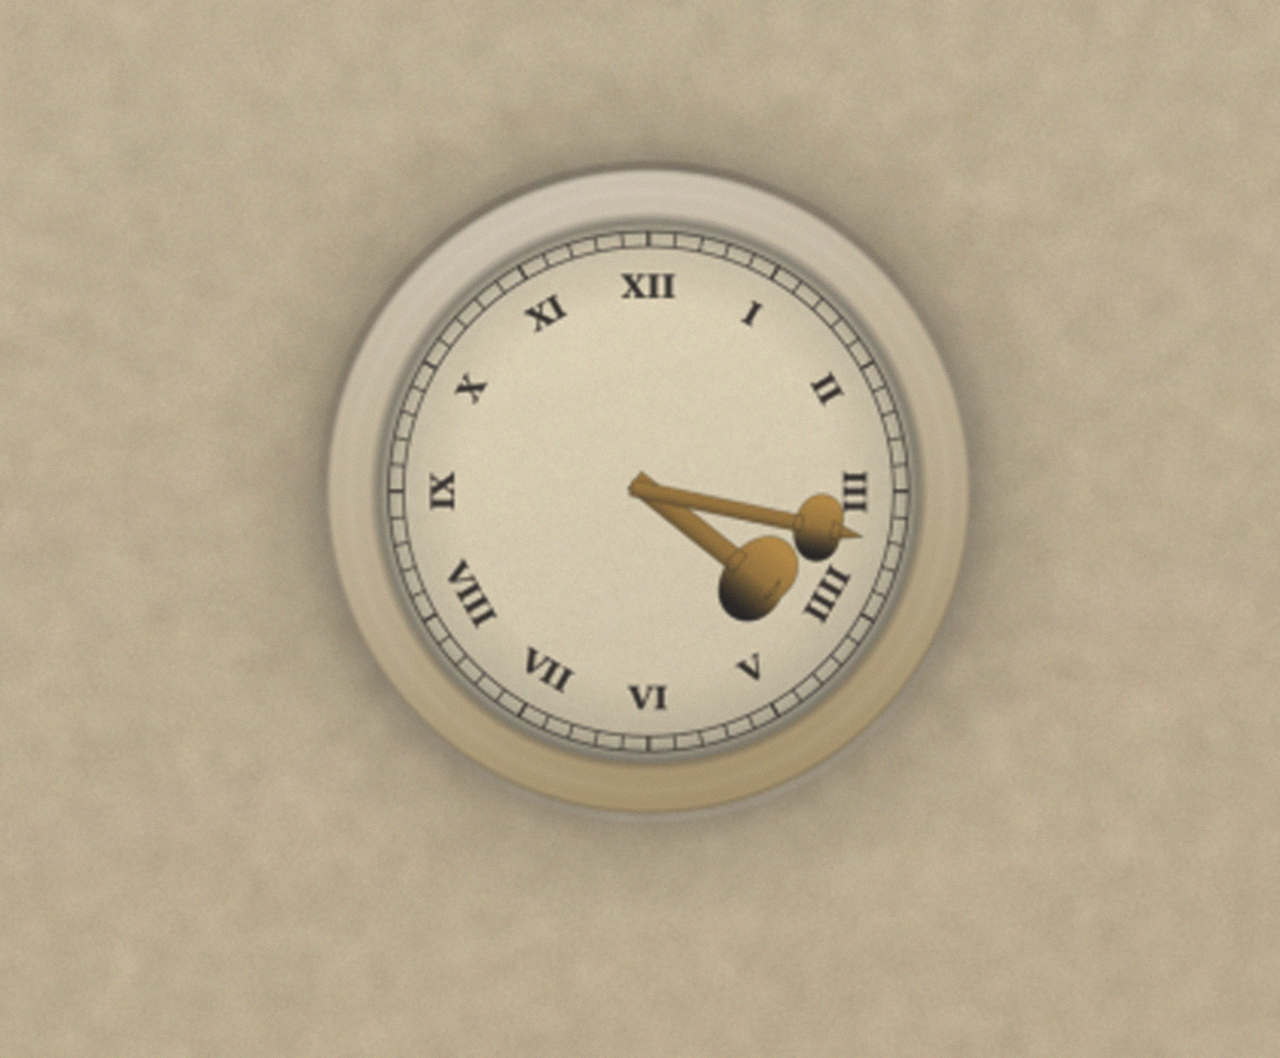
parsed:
4:17
